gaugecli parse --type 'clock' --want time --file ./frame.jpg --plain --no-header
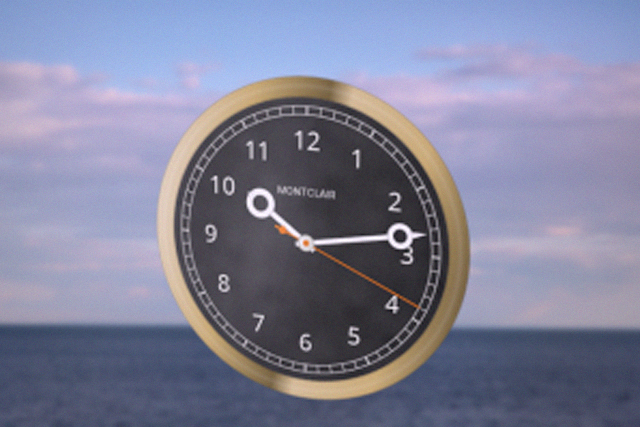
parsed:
10:13:19
